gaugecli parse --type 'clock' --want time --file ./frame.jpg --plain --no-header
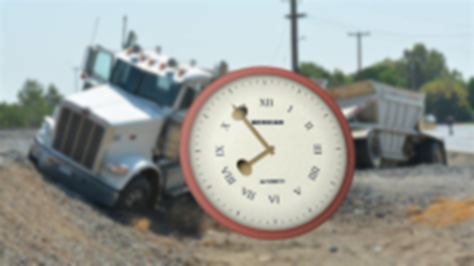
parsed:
7:54
